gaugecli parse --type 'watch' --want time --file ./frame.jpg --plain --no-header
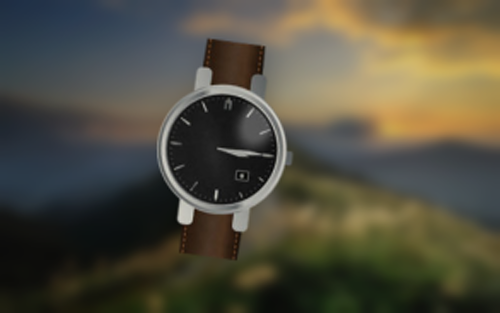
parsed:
3:15
